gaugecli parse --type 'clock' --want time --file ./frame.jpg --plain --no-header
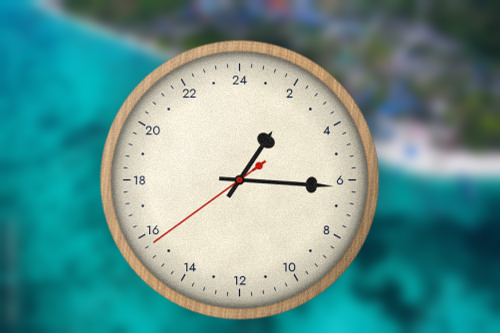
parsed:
2:15:39
